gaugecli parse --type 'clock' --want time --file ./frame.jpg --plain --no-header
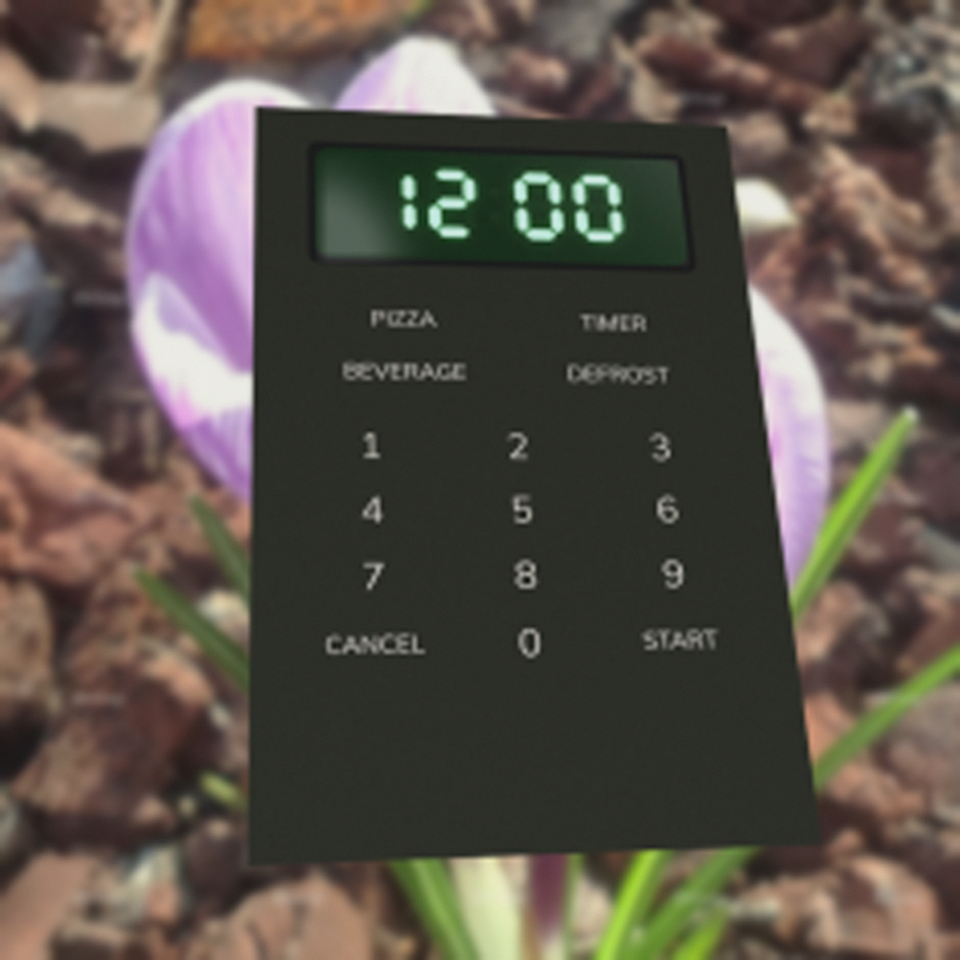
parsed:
12:00
